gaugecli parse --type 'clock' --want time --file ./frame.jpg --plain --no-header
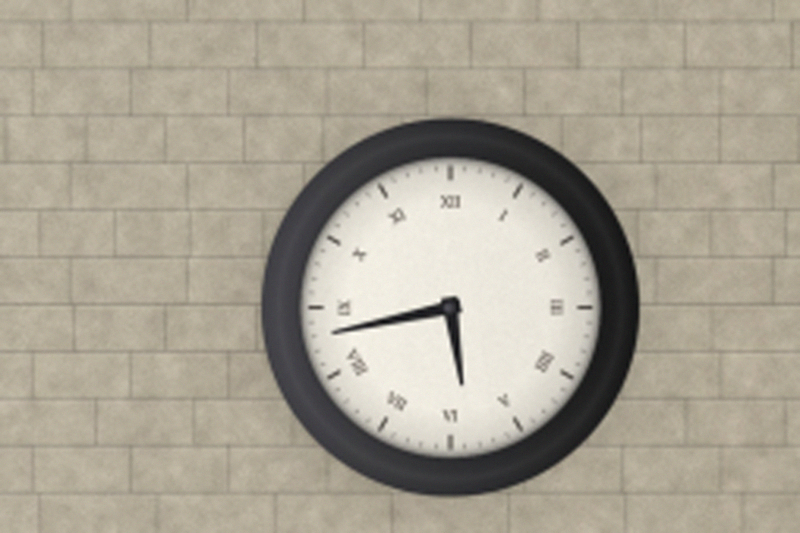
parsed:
5:43
